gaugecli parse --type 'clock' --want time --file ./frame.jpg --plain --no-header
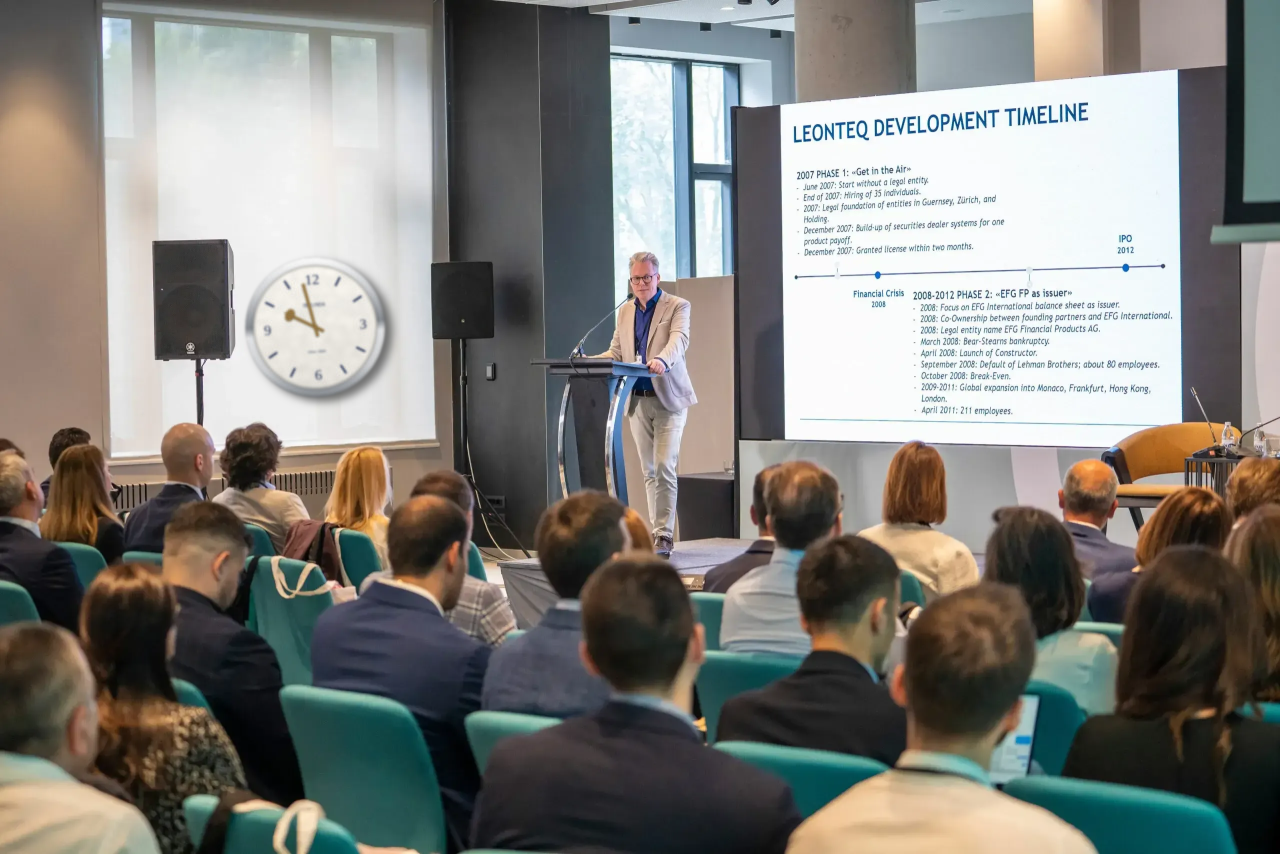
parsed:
9:58
